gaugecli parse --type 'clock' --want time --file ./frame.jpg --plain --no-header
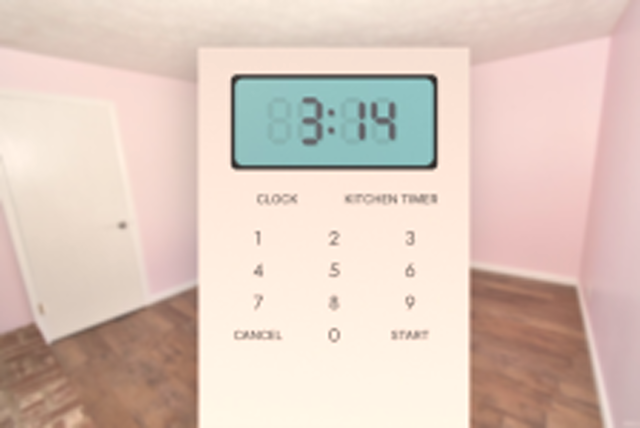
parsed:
3:14
